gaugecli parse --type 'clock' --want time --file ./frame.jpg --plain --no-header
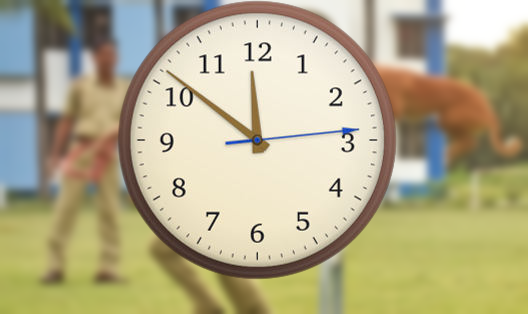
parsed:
11:51:14
